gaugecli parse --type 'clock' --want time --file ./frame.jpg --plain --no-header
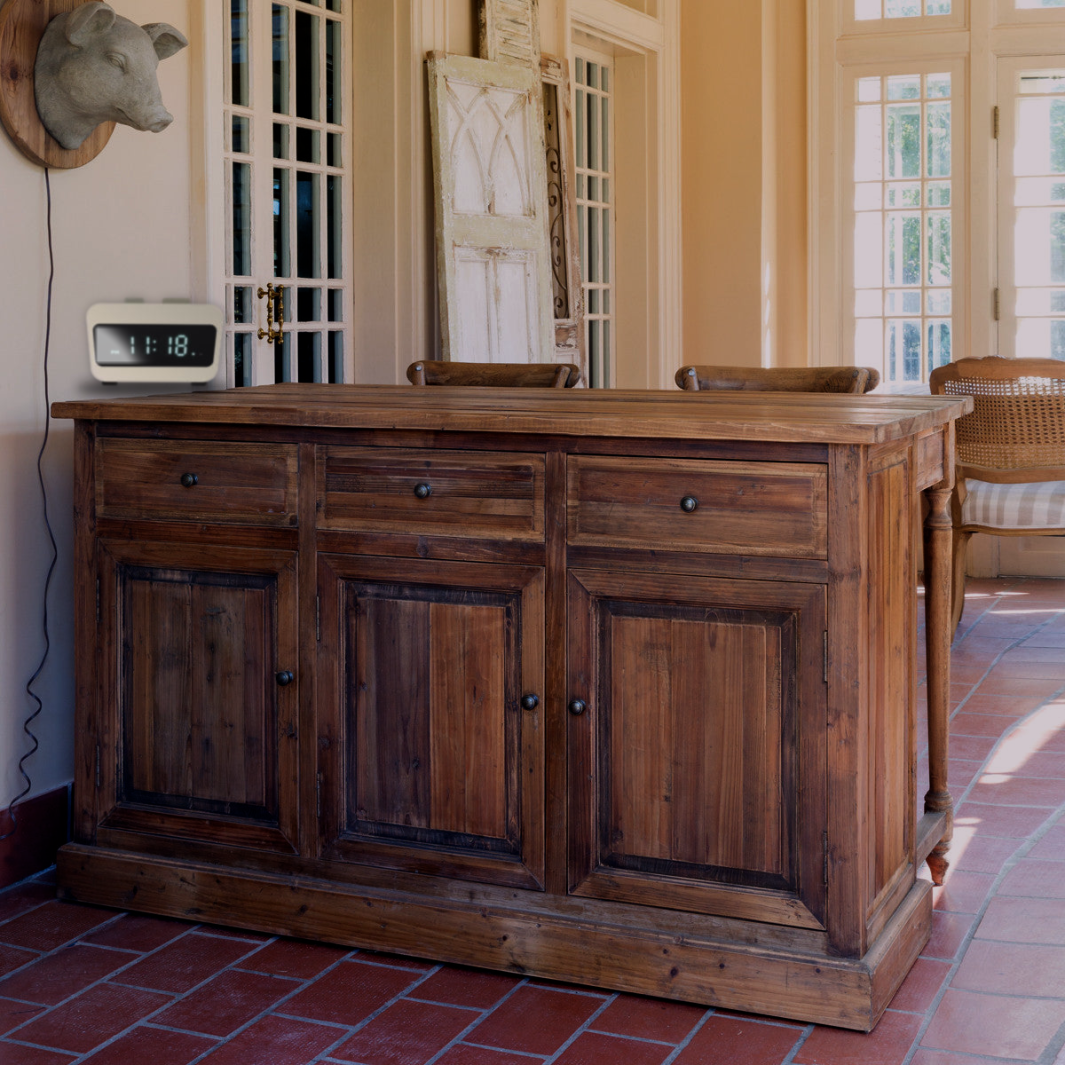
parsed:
11:18
